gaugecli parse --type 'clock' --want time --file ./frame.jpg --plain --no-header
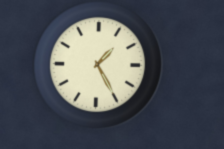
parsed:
1:25
